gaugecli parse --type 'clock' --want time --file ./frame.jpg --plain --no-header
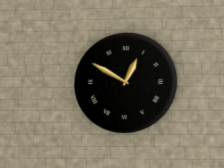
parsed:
12:50
